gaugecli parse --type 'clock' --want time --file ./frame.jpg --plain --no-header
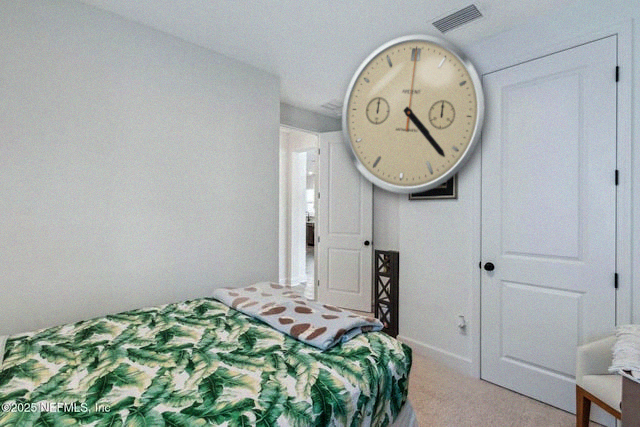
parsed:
4:22
